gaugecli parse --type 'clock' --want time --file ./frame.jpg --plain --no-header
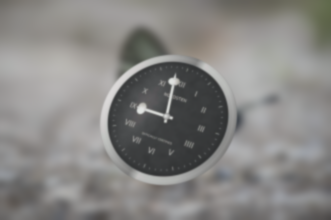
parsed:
8:58
